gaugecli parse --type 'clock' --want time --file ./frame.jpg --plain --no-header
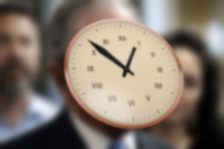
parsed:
12:52
